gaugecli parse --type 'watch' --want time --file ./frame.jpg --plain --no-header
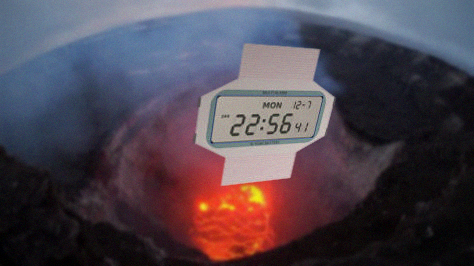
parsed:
22:56:41
